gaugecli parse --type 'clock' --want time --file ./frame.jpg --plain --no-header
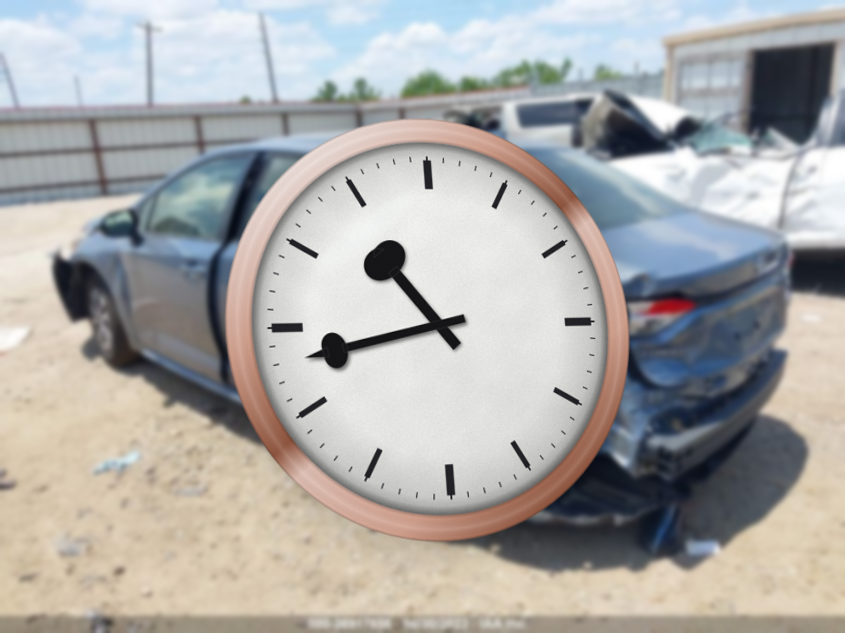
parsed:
10:43
